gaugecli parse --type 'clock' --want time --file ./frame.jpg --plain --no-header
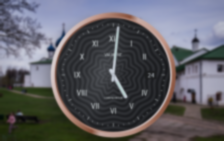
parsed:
5:01
